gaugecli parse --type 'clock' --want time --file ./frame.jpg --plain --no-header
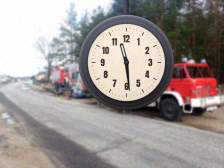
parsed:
11:29
